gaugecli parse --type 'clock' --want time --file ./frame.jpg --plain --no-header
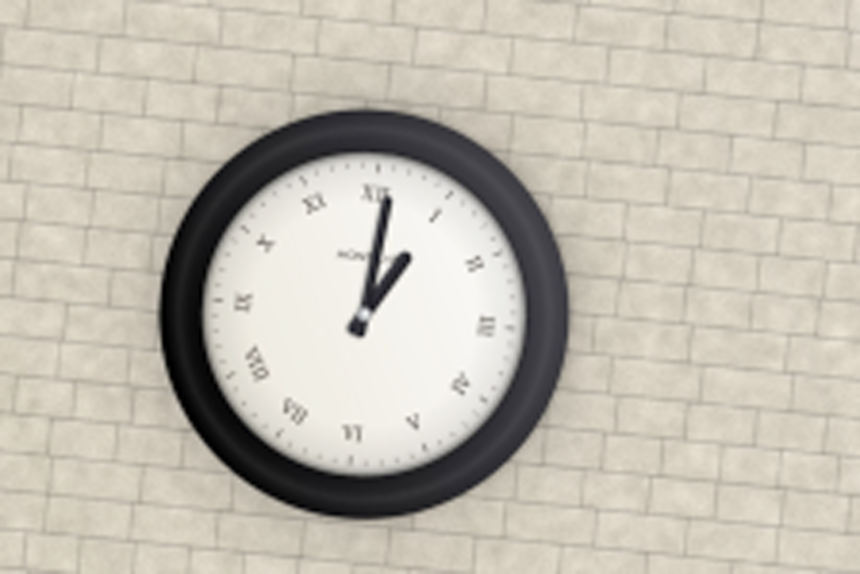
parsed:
1:01
